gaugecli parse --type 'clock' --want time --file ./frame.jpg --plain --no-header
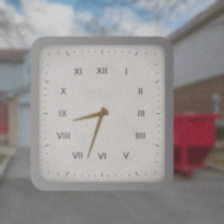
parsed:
8:33
